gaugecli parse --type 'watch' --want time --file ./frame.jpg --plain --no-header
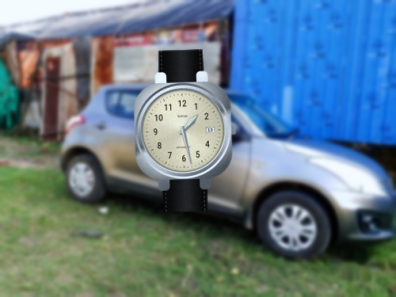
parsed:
1:28
